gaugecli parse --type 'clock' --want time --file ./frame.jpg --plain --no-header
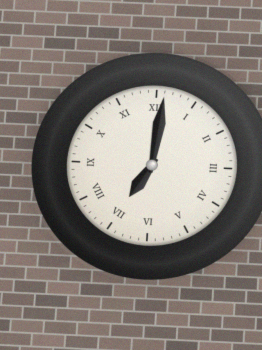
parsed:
7:01
